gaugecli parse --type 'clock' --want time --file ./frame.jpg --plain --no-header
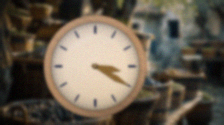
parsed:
3:20
